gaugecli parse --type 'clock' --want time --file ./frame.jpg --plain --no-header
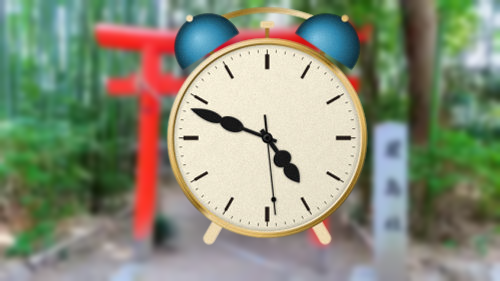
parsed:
4:48:29
